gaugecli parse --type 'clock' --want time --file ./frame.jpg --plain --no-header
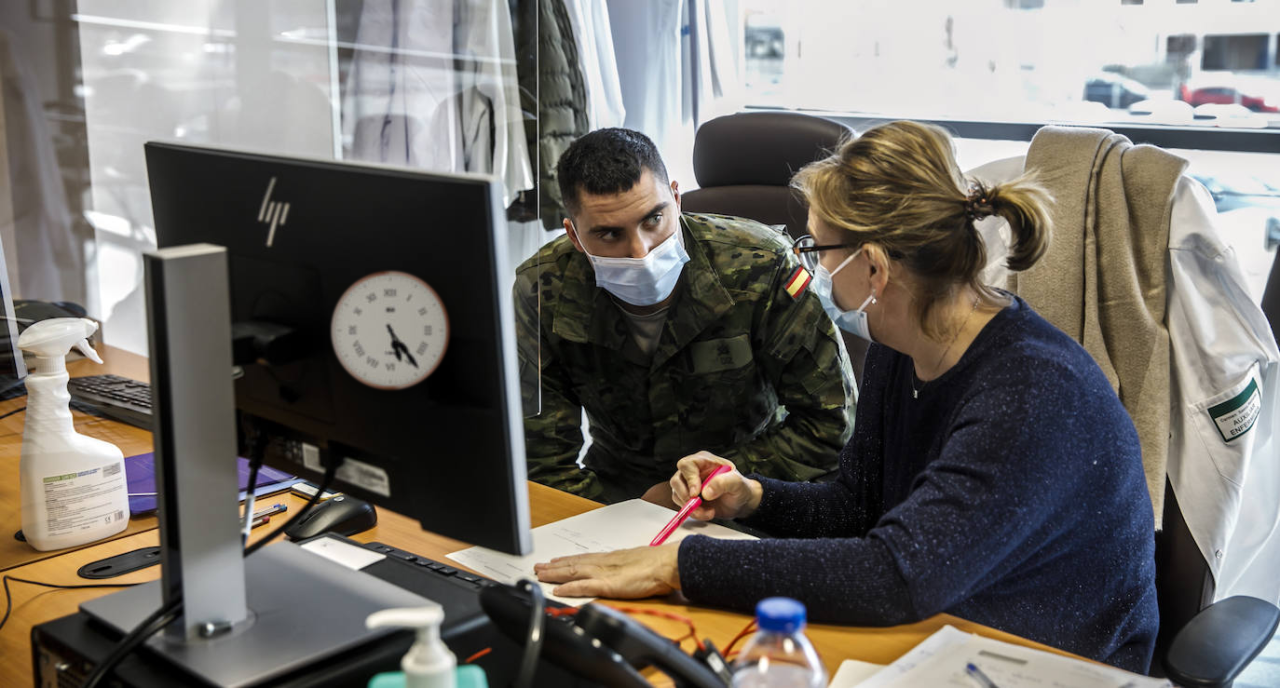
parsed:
5:24
